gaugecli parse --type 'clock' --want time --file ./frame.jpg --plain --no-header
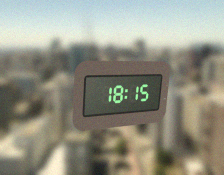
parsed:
18:15
